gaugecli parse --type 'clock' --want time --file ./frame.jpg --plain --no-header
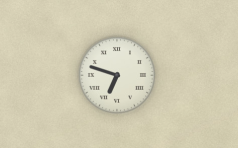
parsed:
6:48
